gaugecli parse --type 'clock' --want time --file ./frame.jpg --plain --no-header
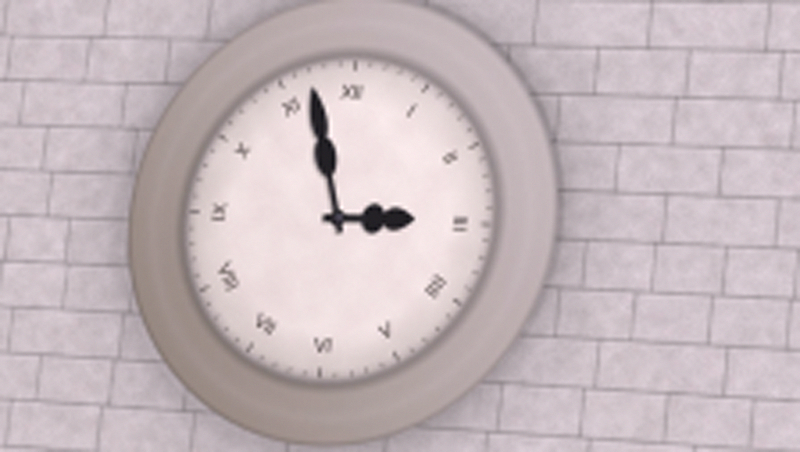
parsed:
2:57
